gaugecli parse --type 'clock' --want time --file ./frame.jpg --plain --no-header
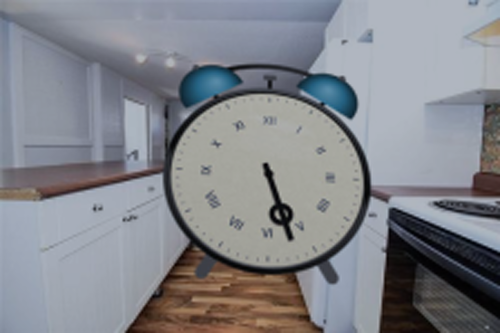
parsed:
5:27
